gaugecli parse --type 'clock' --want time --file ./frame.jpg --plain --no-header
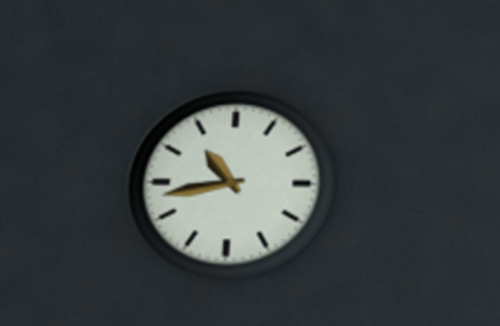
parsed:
10:43
